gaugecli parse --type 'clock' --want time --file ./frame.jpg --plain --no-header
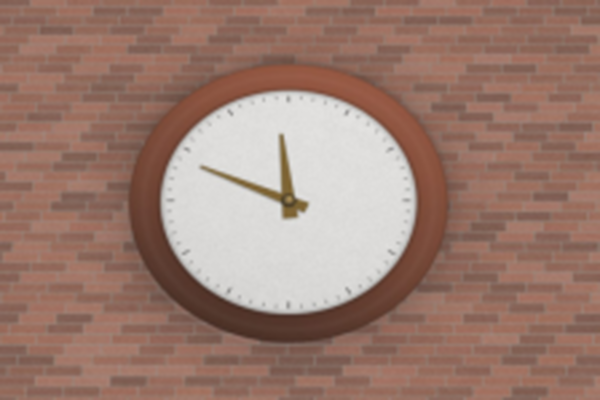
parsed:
11:49
